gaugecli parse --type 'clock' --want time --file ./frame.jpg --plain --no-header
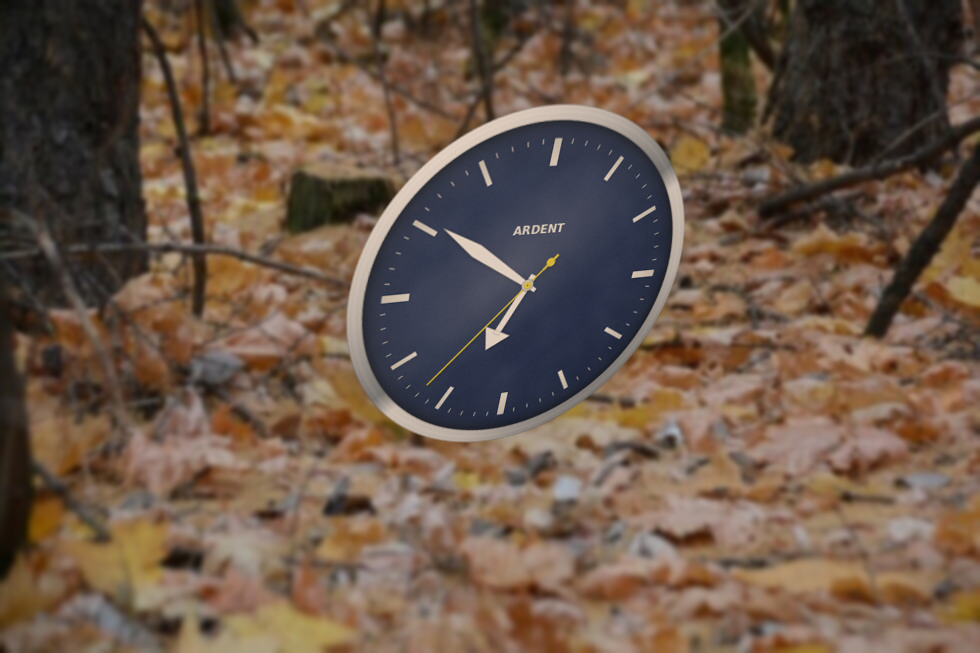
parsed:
6:50:37
